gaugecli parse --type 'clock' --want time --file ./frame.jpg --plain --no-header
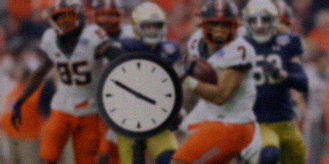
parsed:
3:50
